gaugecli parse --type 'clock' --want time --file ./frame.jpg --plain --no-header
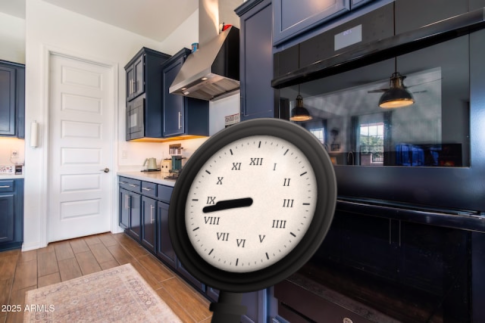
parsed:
8:43
